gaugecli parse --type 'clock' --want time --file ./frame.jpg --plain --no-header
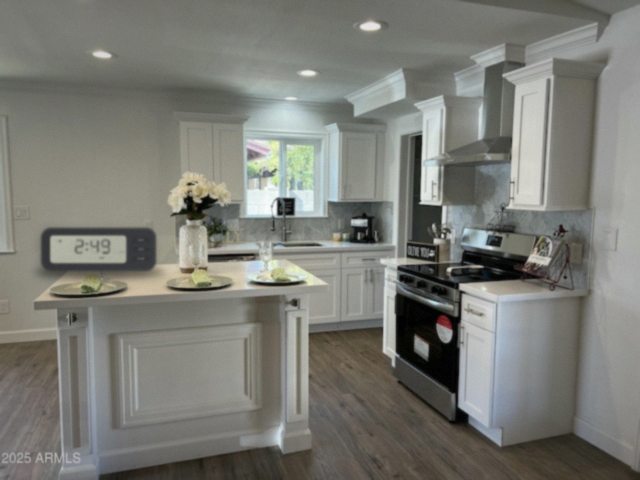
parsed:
2:49
